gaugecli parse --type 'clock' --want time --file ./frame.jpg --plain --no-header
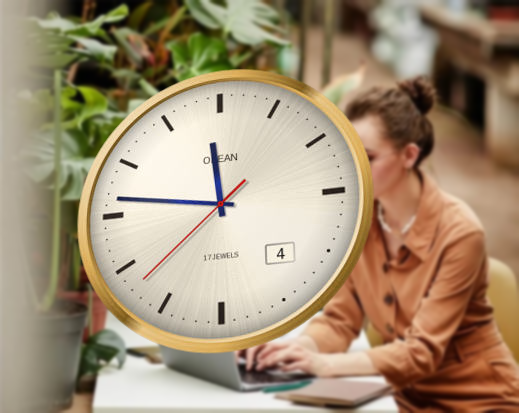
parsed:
11:46:38
